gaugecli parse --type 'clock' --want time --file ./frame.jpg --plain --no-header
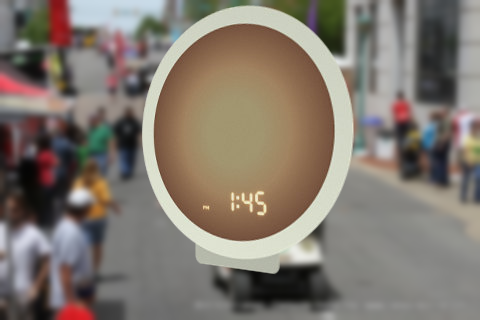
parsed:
1:45
